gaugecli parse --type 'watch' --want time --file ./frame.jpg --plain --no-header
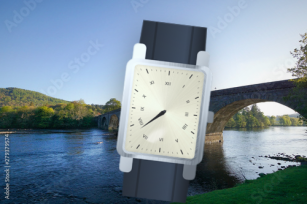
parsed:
7:38
